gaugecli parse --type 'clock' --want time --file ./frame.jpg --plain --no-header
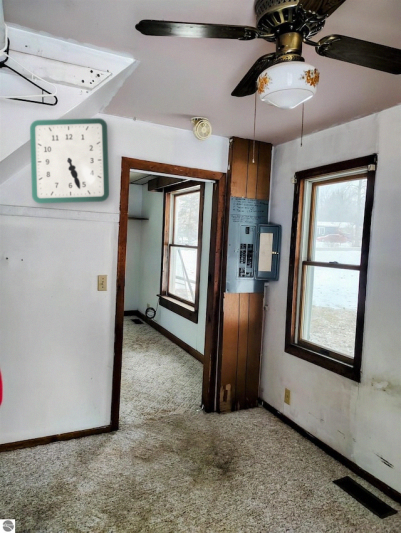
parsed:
5:27
